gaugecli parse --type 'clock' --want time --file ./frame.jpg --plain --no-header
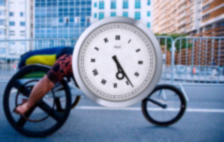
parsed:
5:24
